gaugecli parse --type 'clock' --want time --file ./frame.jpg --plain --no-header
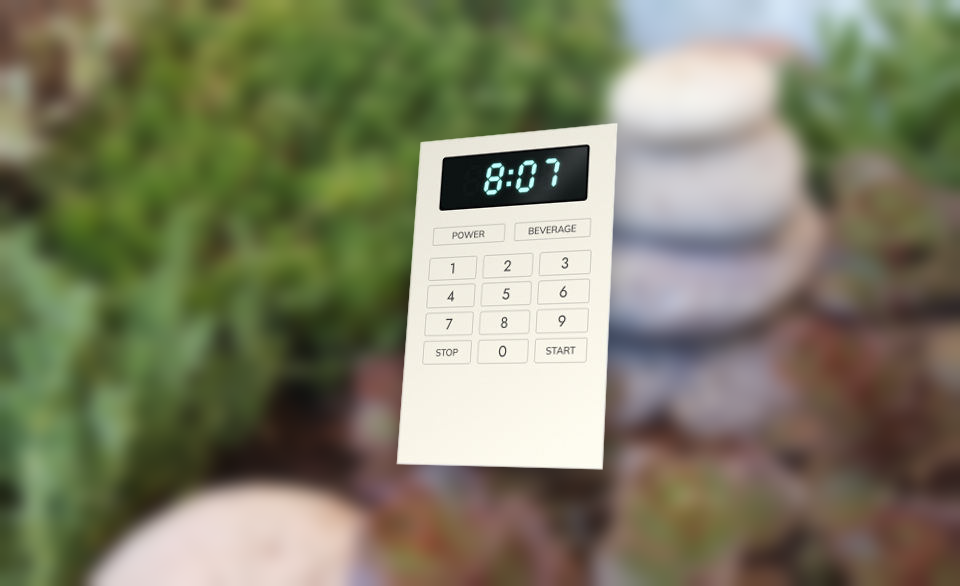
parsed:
8:07
